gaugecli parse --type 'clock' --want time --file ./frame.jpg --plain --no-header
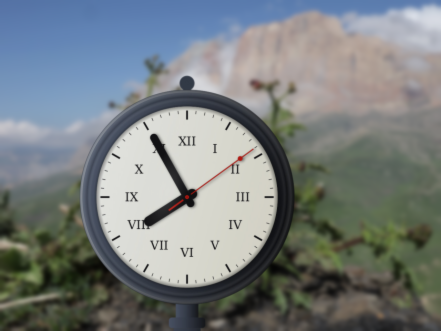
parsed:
7:55:09
